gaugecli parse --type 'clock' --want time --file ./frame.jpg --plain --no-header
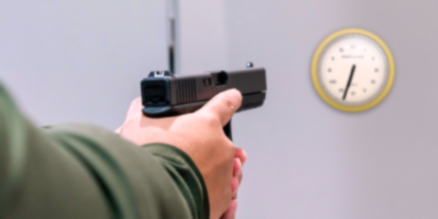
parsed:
6:33
